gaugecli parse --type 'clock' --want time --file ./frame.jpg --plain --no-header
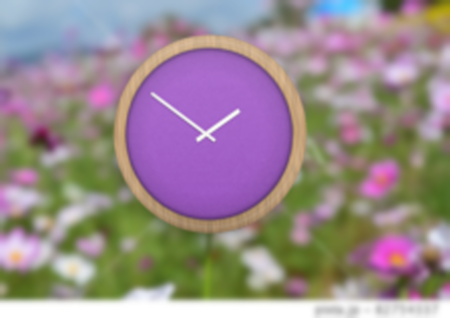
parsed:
1:51
